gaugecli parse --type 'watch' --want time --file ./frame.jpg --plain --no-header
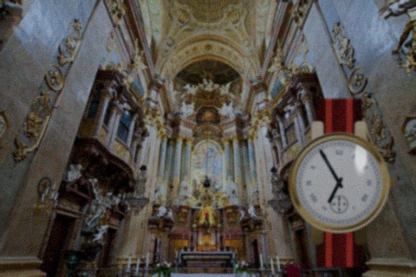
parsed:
6:55
